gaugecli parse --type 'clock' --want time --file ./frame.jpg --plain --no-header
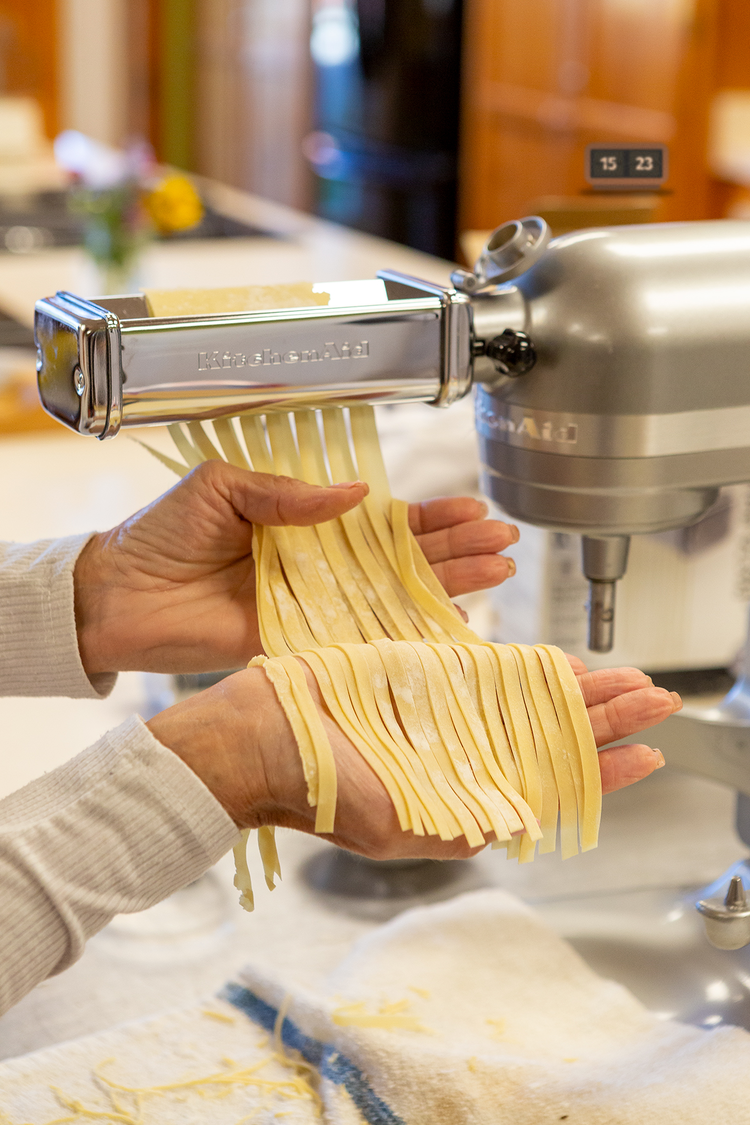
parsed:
15:23
